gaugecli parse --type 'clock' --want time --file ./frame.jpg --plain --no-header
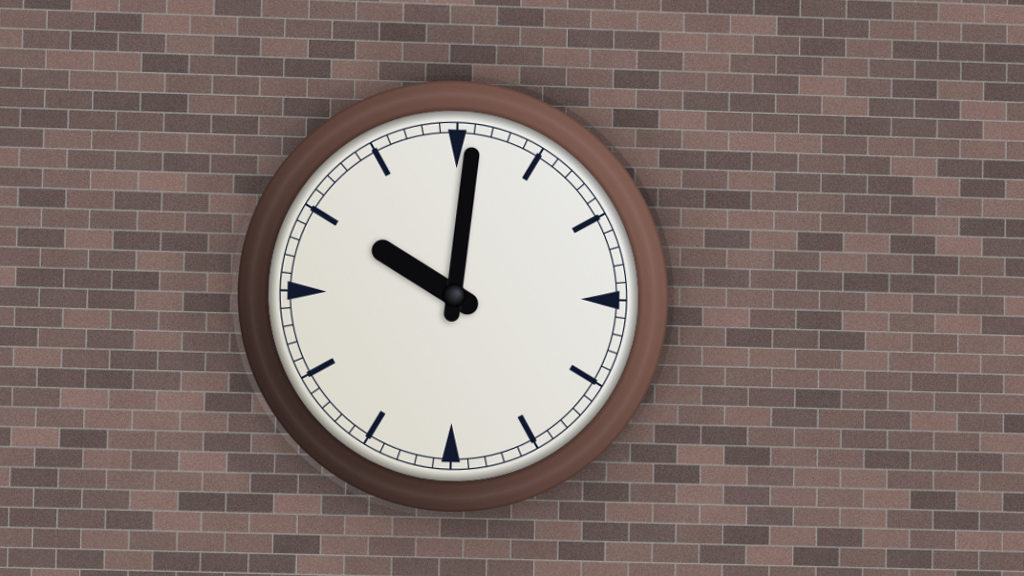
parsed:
10:01
